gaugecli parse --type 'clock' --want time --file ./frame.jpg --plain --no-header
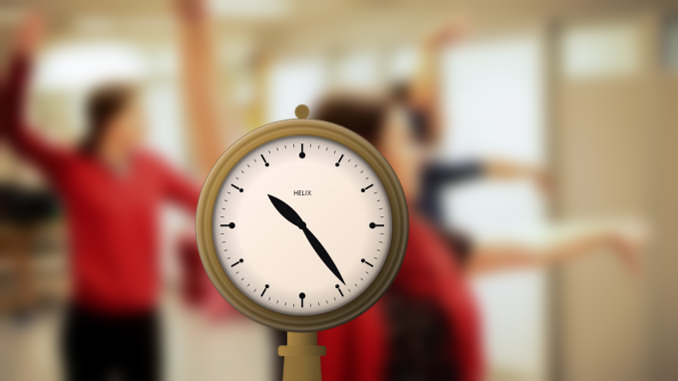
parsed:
10:24
